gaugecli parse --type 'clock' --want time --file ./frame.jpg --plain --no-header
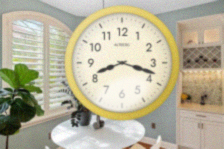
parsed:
8:18
